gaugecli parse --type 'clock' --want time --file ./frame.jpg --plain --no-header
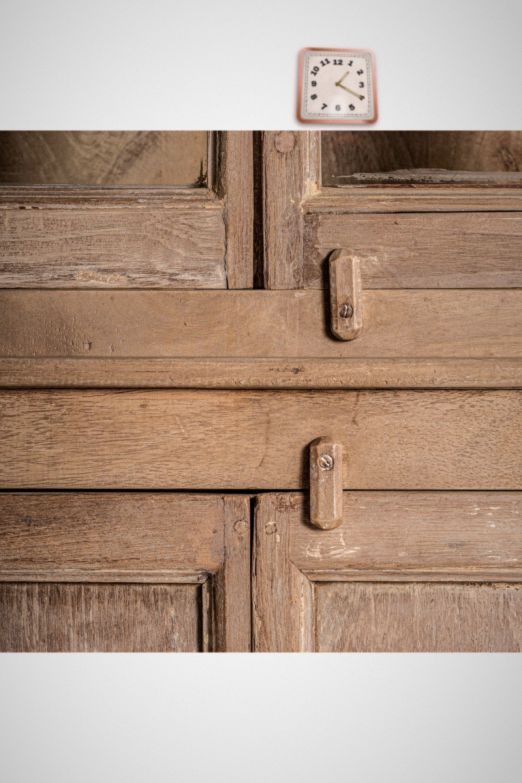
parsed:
1:20
